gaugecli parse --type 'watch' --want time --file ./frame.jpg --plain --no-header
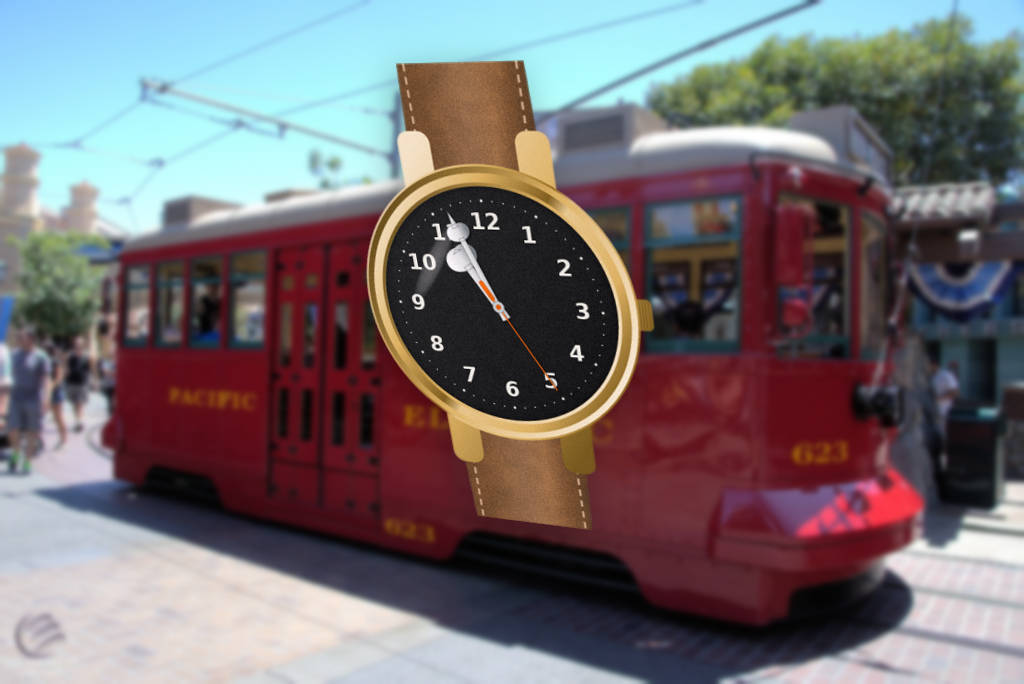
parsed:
10:56:25
